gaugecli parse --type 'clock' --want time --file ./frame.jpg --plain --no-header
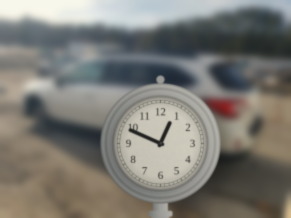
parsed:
12:49
